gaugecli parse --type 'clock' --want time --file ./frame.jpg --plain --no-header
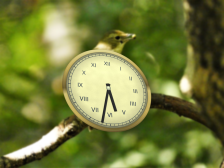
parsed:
5:32
